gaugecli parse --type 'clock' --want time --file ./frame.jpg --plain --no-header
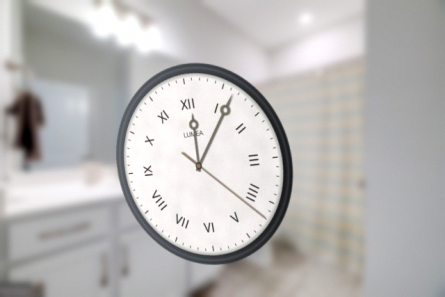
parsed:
12:06:22
